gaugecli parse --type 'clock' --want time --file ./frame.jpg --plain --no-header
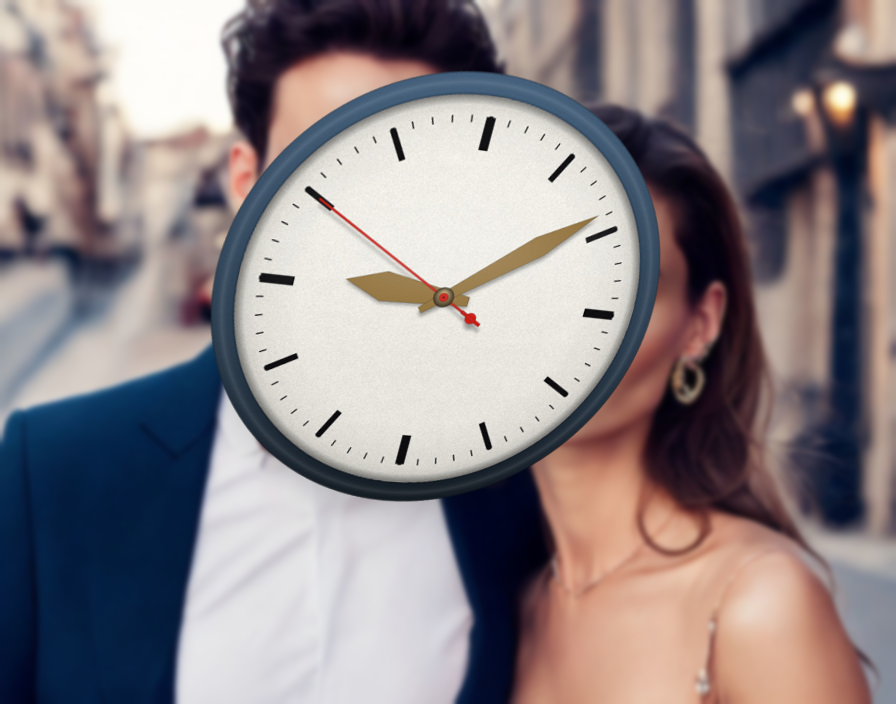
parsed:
9:08:50
